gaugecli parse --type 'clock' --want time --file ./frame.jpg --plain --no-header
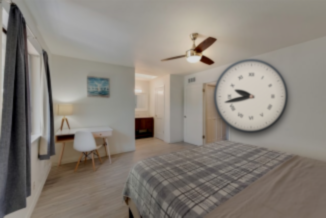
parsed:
9:43
